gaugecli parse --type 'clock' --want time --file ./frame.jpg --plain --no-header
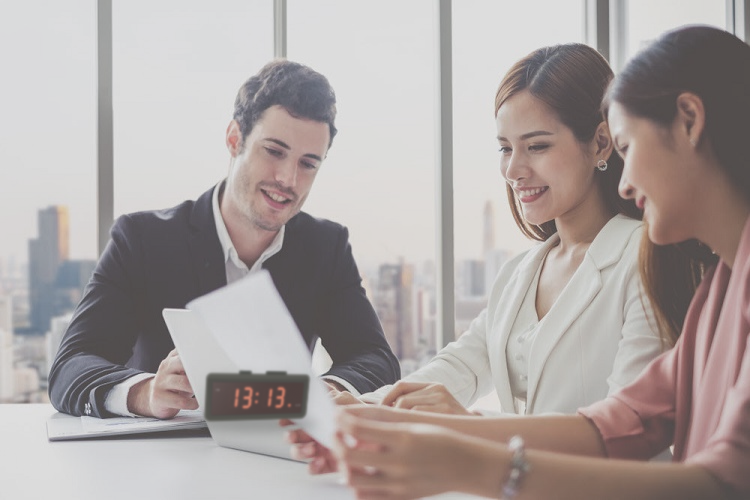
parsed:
13:13
